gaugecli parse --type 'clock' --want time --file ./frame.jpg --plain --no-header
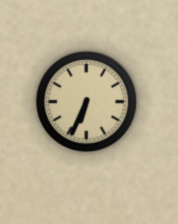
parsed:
6:34
